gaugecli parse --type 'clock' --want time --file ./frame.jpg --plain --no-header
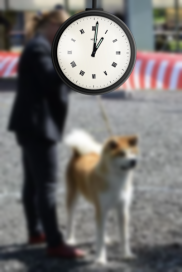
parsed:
1:01
